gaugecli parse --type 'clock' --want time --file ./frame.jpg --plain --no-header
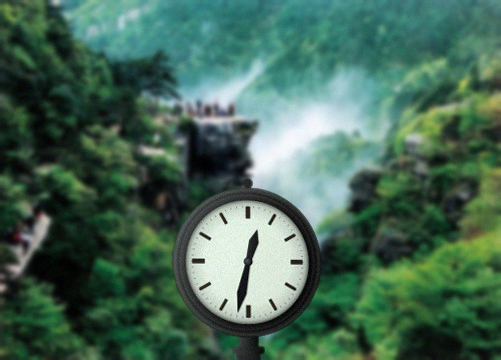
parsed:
12:32
